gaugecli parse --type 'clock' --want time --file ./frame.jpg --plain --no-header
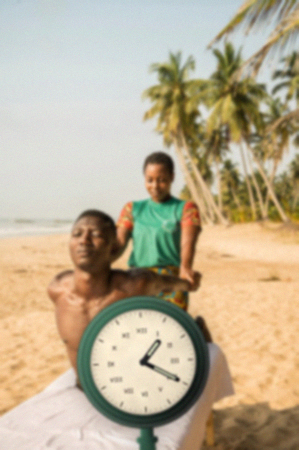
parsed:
1:20
